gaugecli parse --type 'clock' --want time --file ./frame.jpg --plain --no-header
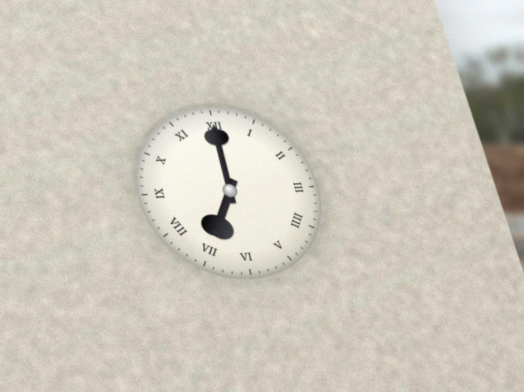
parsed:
7:00
